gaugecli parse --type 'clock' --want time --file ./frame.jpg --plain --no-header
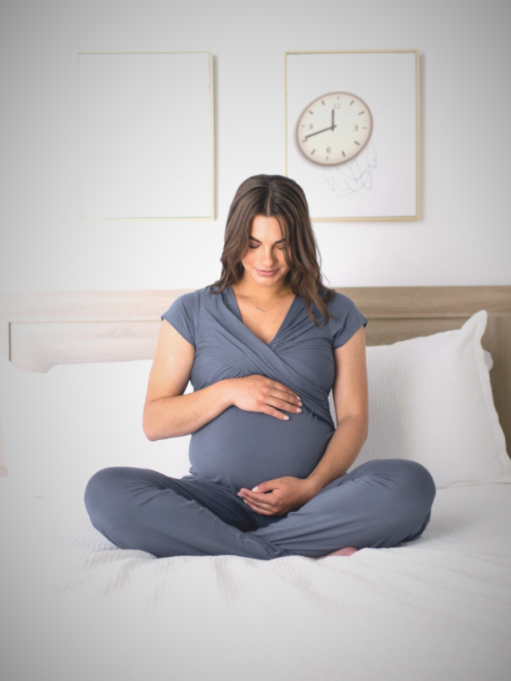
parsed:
11:41
